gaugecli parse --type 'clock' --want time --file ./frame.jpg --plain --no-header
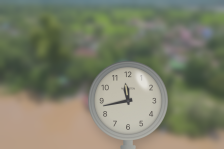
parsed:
11:43
